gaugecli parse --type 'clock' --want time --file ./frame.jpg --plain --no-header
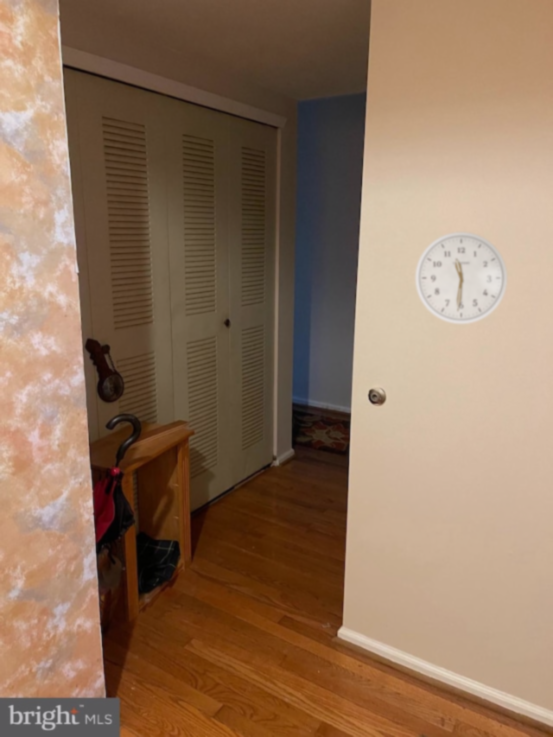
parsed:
11:31
